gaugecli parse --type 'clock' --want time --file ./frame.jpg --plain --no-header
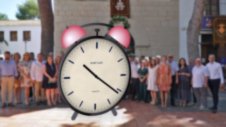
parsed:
10:21
